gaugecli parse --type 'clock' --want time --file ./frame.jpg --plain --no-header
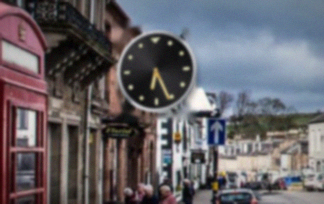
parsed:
6:26
